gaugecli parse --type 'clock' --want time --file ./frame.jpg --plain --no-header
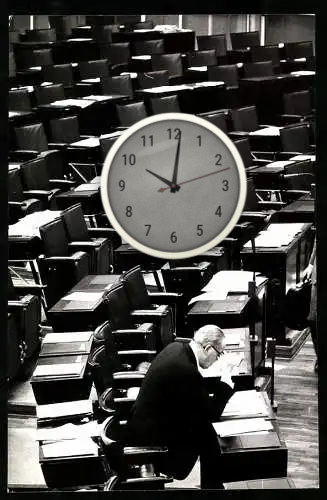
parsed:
10:01:12
